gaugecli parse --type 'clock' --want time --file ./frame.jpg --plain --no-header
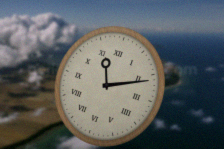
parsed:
11:11
